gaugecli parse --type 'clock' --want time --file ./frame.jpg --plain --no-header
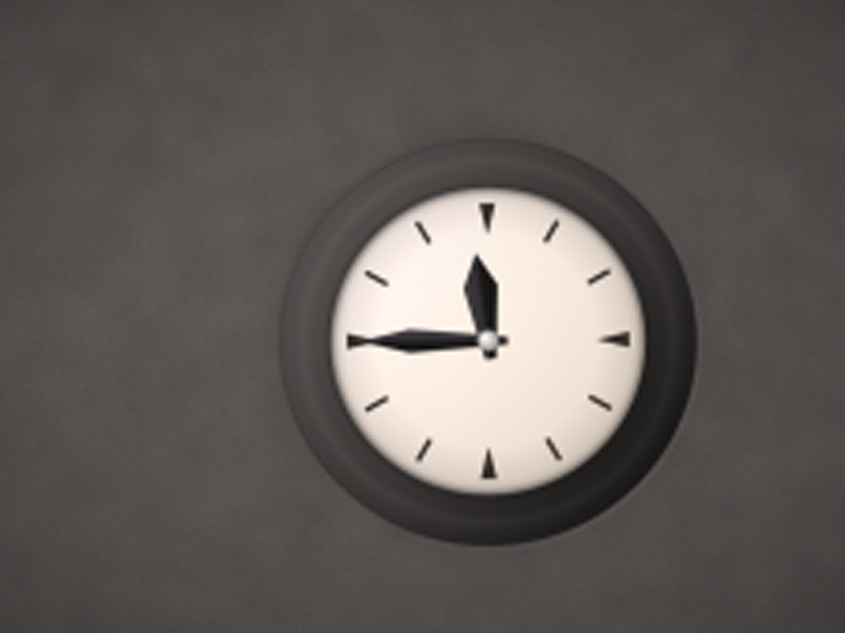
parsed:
11:45
